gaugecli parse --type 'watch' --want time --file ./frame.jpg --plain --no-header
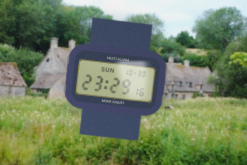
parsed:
23:29:16
